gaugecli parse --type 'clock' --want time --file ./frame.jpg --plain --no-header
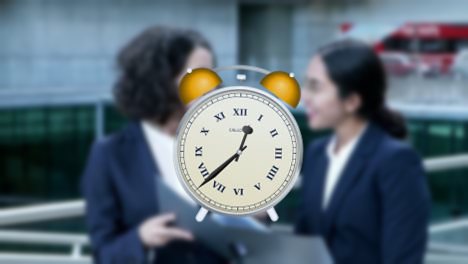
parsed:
12:38
